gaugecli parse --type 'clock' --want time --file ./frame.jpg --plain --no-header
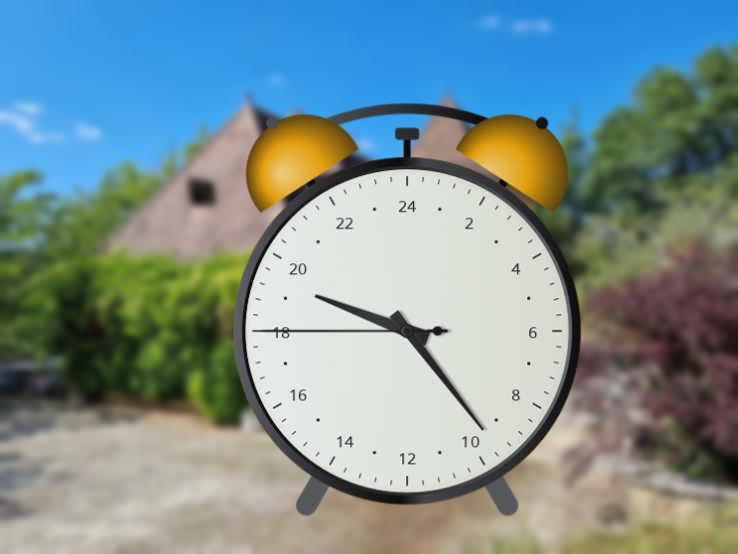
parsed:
19:23:45
